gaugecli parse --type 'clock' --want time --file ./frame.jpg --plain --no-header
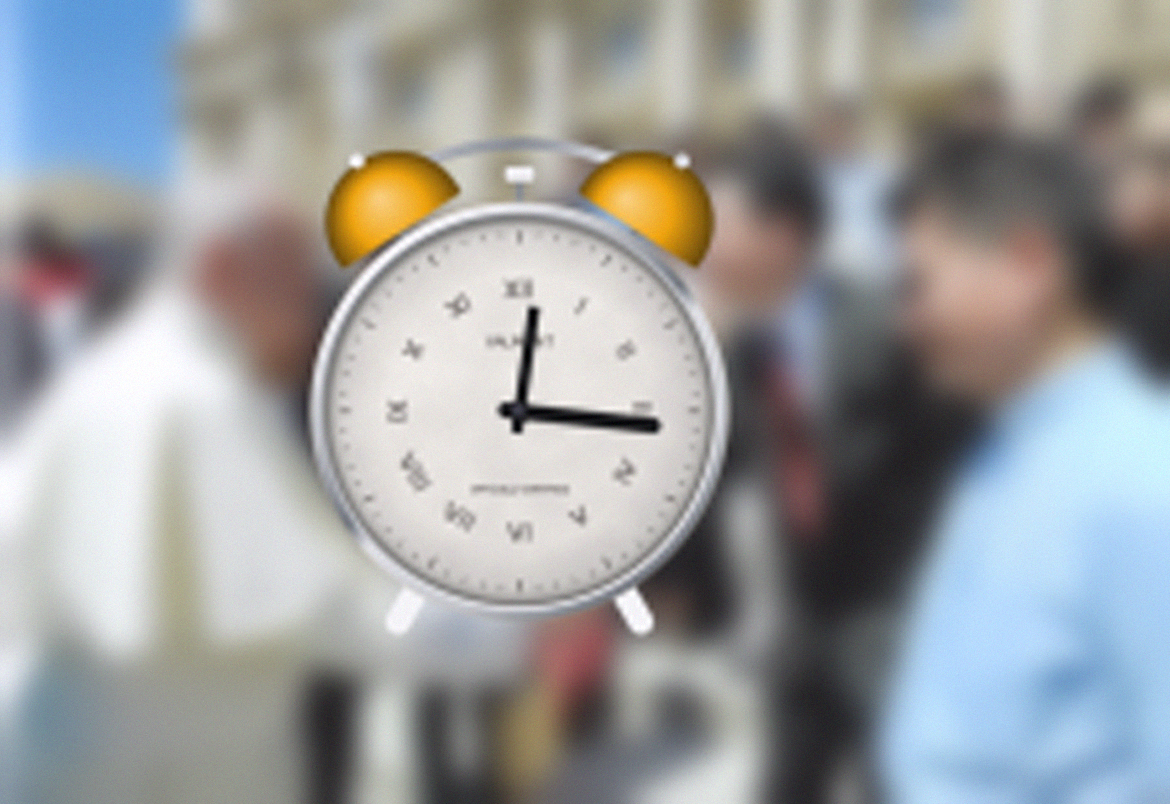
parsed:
12:16
